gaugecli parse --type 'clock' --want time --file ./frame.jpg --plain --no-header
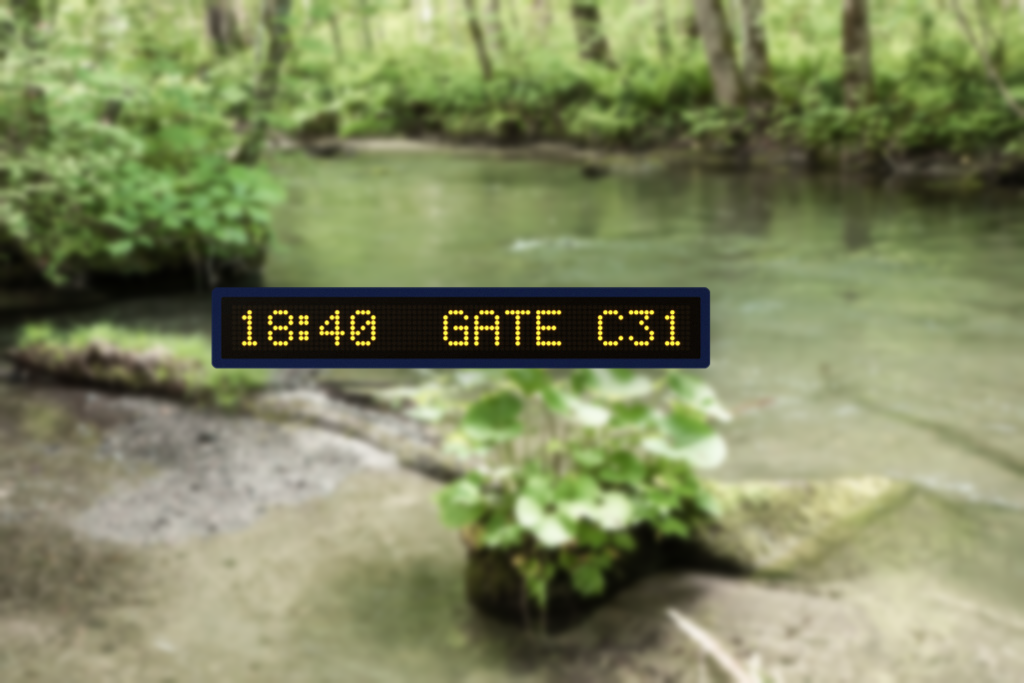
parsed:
18:40
